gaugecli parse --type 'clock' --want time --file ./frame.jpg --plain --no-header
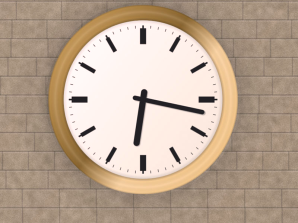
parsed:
6:17
